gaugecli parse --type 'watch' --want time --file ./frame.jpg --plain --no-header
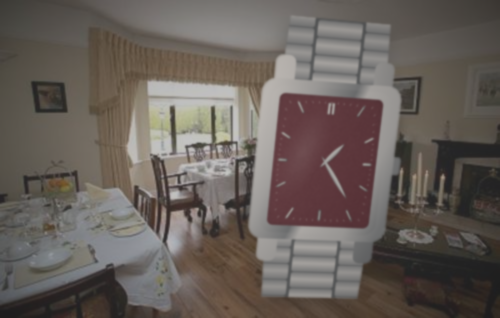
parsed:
1:24
